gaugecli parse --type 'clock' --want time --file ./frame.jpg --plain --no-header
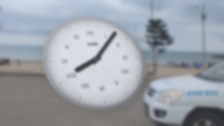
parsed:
8:07
